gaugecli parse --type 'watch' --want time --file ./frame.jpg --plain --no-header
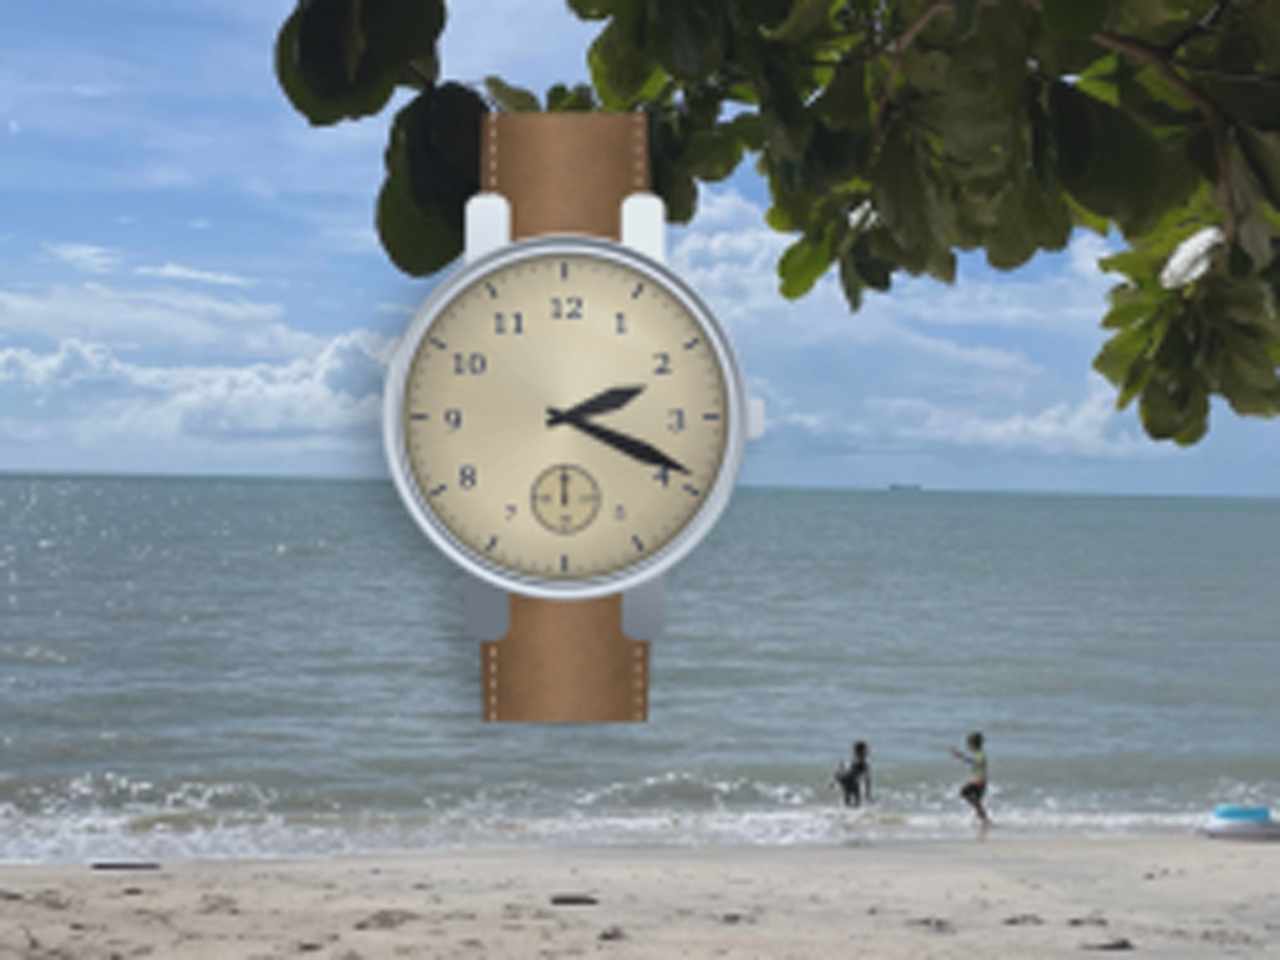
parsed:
2:19
